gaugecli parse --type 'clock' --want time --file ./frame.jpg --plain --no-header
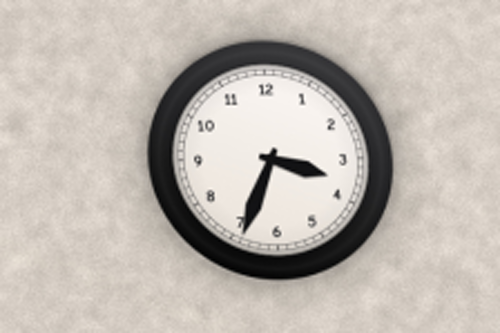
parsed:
3:34
